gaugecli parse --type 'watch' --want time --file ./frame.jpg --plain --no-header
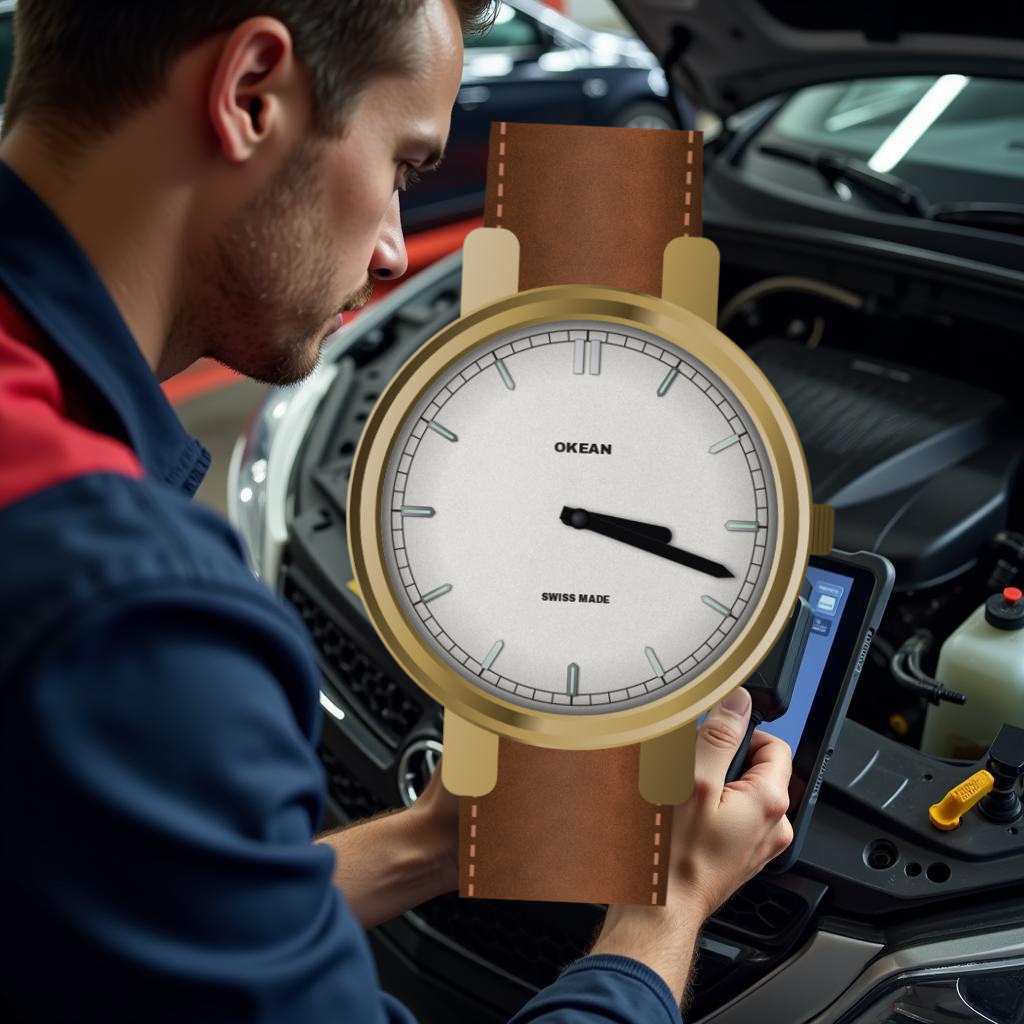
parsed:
3:18
